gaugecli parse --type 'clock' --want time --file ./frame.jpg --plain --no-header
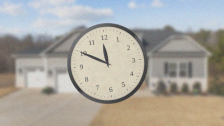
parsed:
11:50
